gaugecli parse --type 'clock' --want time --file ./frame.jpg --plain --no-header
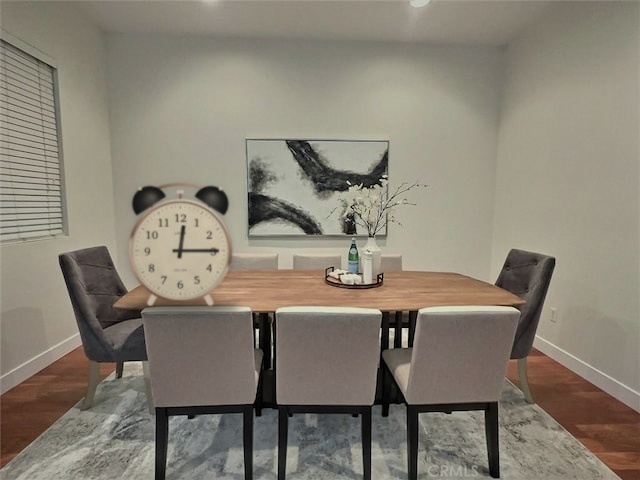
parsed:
12:15
